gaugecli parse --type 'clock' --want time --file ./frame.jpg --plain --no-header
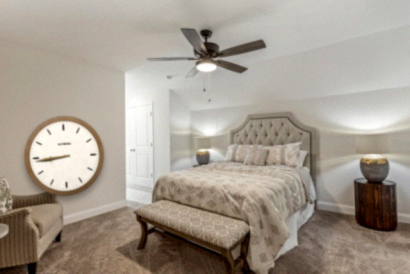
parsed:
8:44
